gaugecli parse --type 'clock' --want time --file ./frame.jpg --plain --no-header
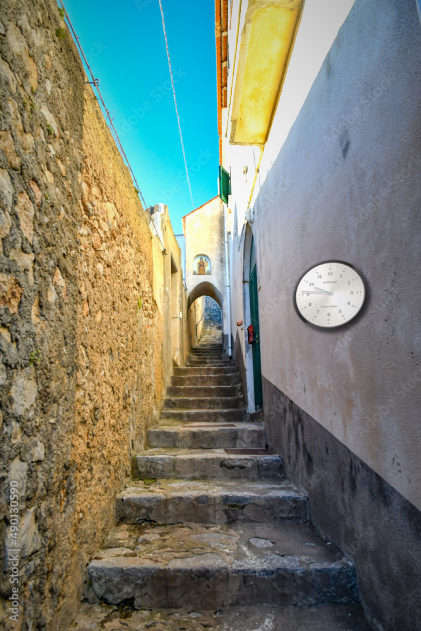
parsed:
9:46
